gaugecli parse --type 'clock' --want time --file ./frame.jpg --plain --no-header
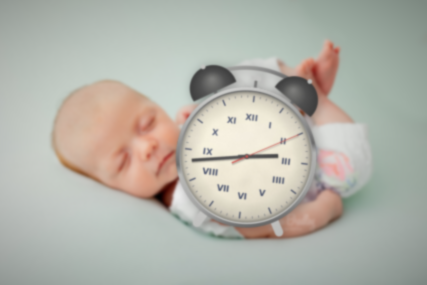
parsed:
2:43:10
